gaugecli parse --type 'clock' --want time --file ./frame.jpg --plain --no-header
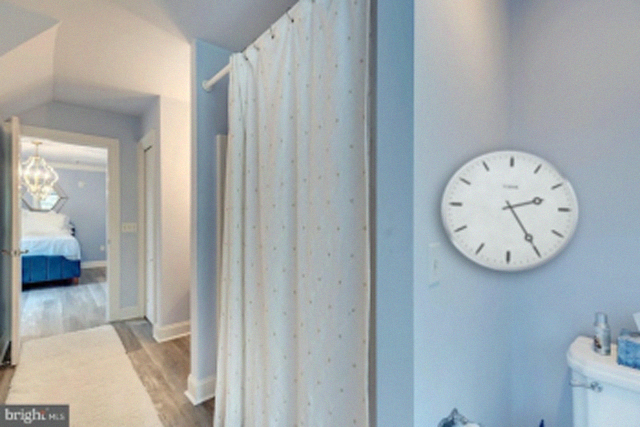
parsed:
2:25
